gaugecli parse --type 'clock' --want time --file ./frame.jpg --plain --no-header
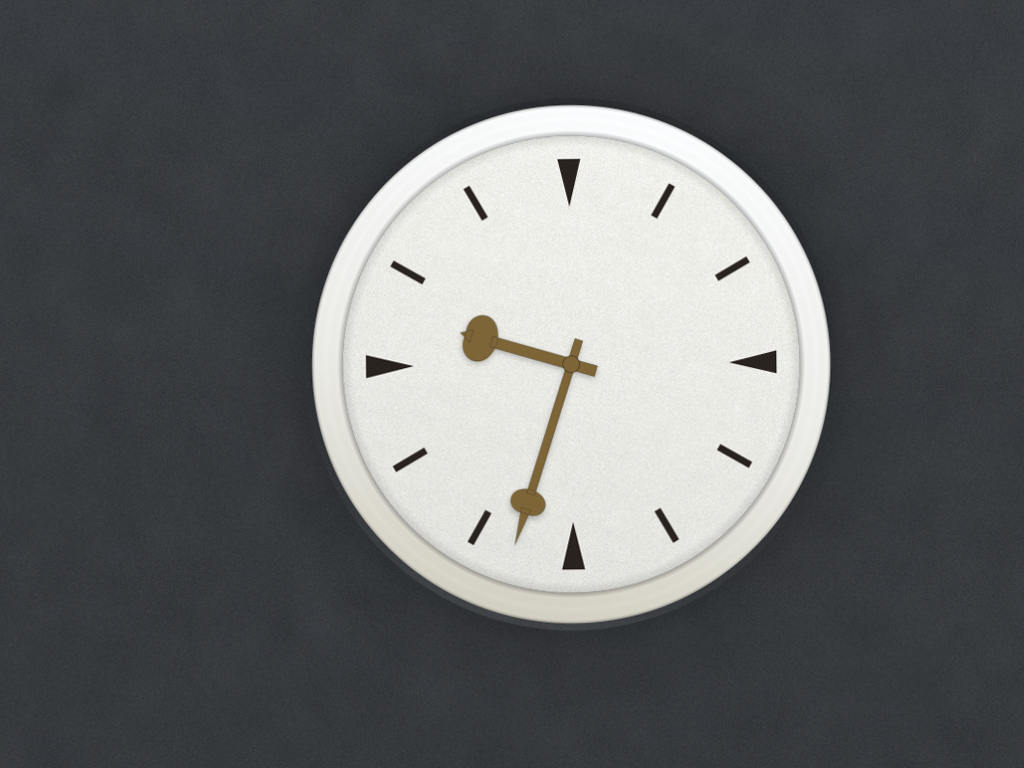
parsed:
9:33
